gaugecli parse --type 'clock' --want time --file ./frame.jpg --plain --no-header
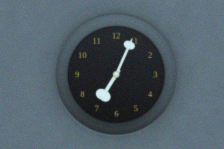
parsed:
7:04
